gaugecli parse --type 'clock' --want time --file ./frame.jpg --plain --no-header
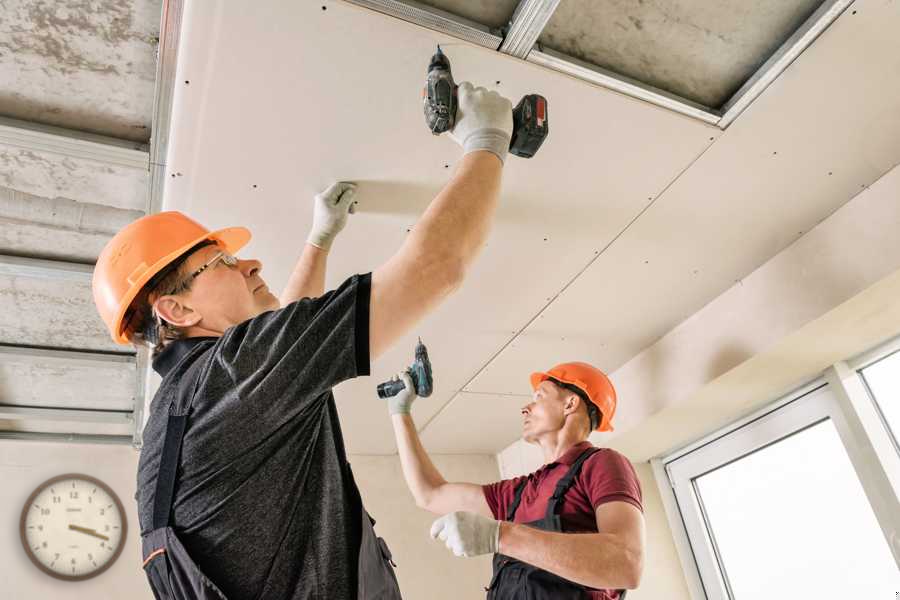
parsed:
3:18
